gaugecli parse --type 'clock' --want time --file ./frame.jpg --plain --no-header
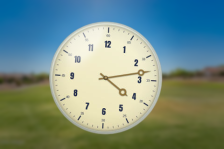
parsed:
4:13
